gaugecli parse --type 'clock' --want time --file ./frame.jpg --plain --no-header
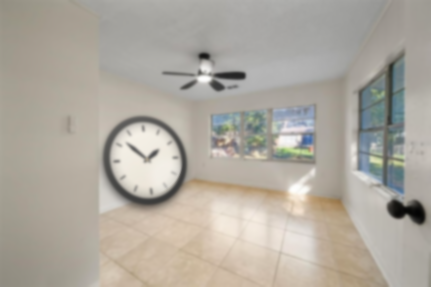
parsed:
1:52
